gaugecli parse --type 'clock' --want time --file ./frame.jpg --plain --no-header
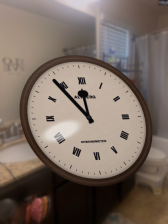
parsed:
11:54
